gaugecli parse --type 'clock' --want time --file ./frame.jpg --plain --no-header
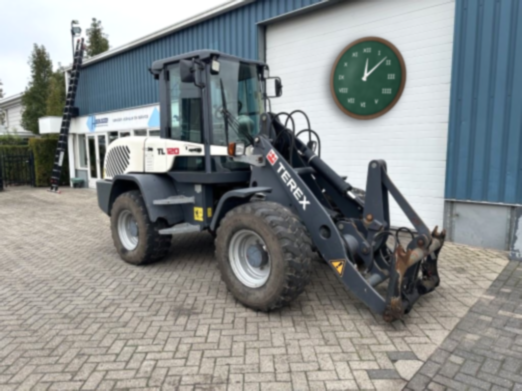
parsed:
12:08
